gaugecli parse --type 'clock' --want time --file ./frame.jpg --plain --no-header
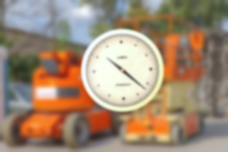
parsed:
10:22
